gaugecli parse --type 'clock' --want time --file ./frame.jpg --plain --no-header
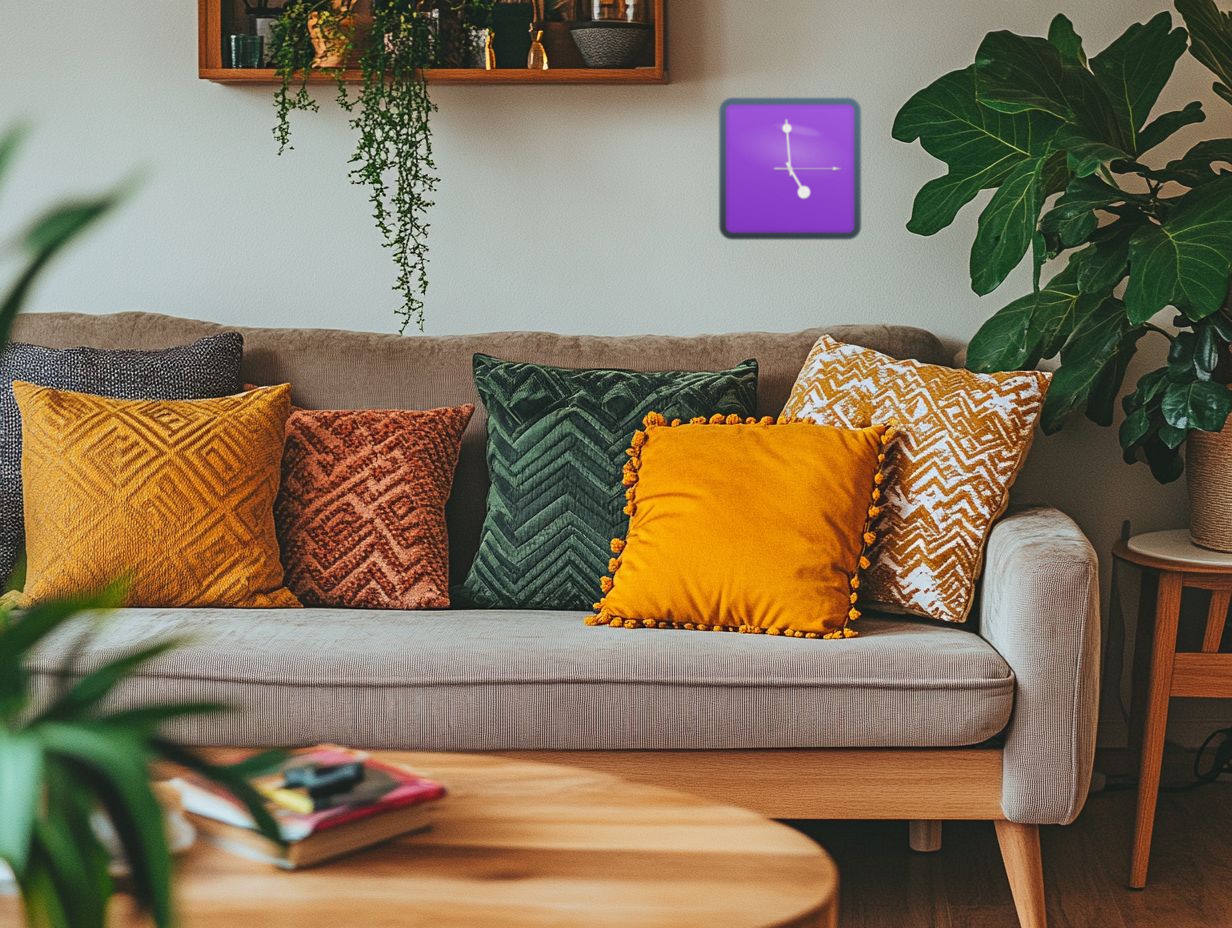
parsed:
4:59:15
